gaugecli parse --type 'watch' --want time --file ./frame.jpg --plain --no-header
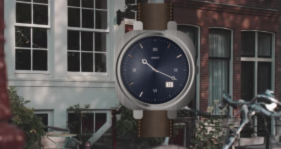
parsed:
10:19
